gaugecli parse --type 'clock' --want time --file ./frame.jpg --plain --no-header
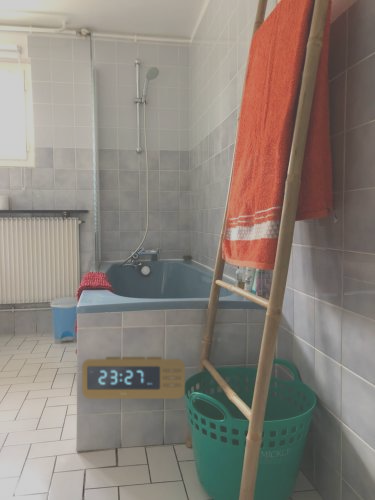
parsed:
23:27
